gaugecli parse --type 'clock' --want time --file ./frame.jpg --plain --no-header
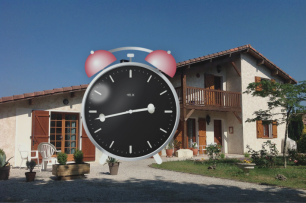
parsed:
2:43
